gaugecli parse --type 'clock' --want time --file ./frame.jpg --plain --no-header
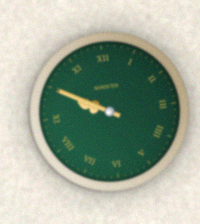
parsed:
9:50
